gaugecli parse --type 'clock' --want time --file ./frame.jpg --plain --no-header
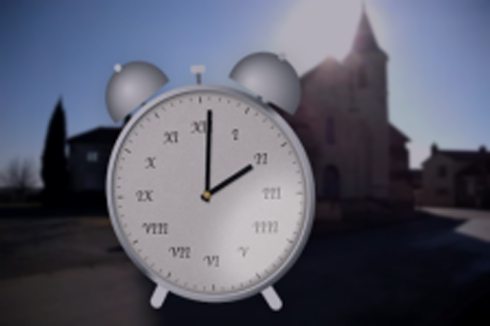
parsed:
2:01
